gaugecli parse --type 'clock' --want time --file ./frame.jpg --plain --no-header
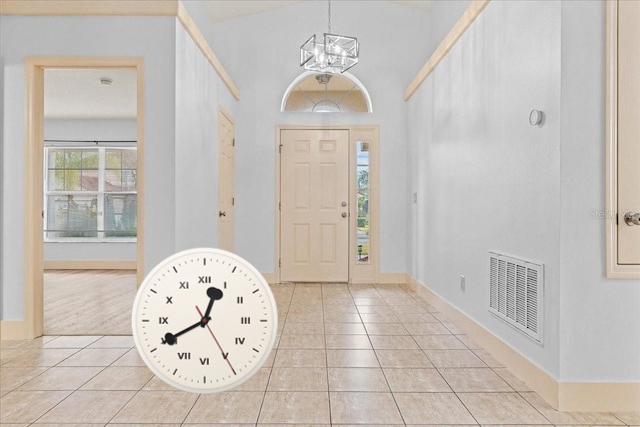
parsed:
12:40:25
